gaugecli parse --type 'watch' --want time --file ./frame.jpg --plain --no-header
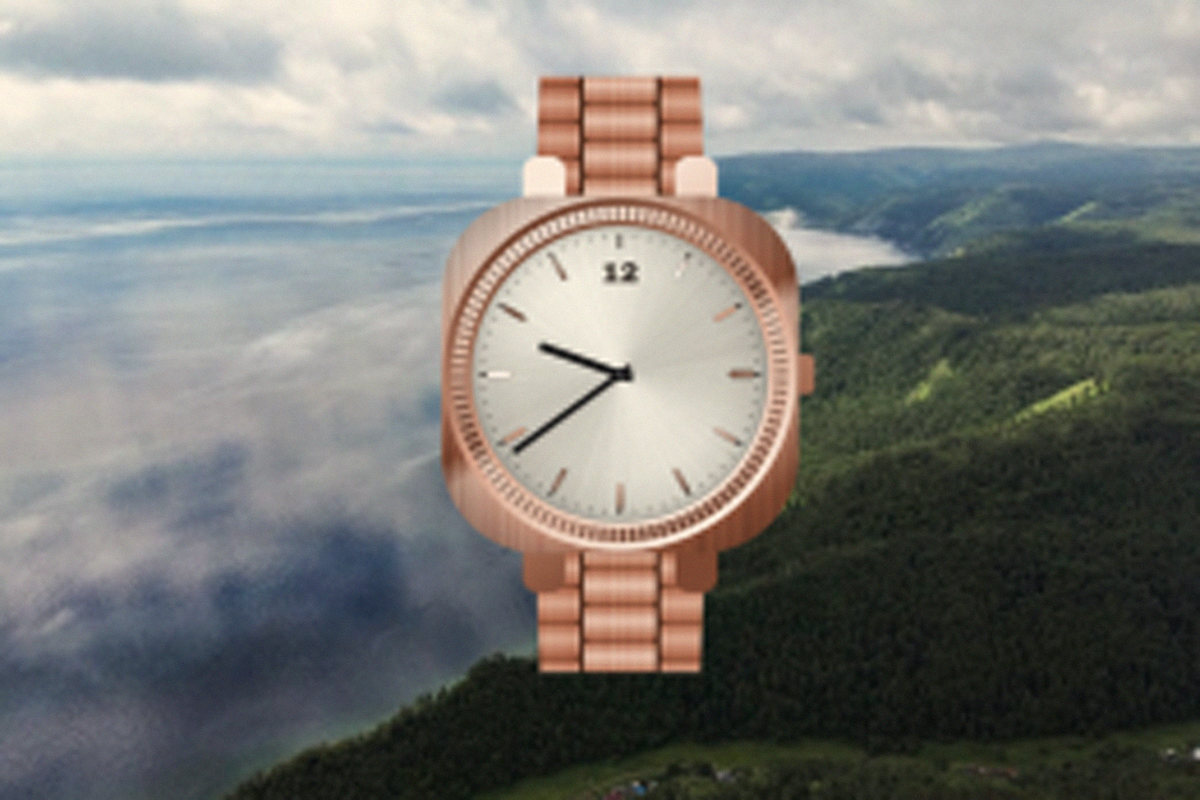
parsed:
9:39
